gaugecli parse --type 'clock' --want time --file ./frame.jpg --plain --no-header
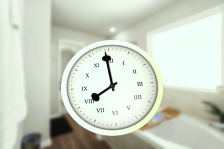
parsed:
7:59
